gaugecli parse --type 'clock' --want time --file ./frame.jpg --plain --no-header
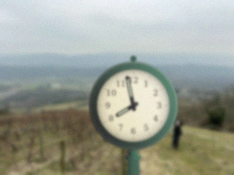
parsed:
7:58
